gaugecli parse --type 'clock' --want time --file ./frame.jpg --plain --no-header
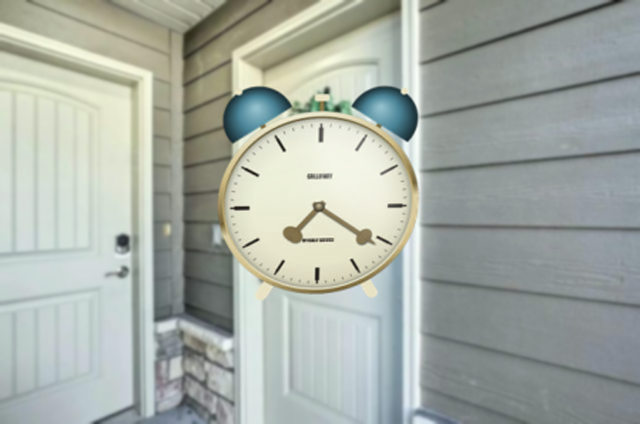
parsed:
7:21
